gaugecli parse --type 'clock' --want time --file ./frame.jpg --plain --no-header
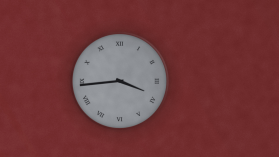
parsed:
3:44
